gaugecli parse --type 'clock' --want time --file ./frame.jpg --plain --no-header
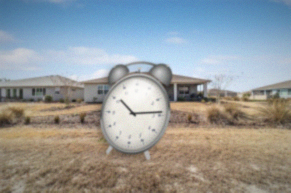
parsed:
10:14
